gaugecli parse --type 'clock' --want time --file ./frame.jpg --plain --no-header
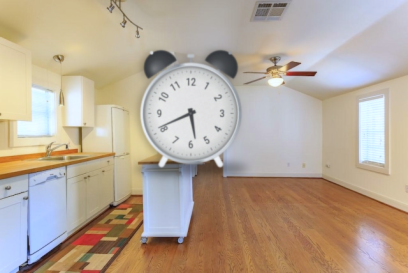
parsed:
5:41
